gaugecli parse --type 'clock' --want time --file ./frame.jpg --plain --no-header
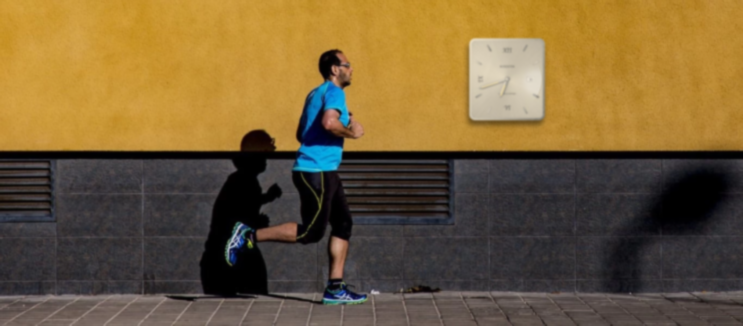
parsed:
6:42
